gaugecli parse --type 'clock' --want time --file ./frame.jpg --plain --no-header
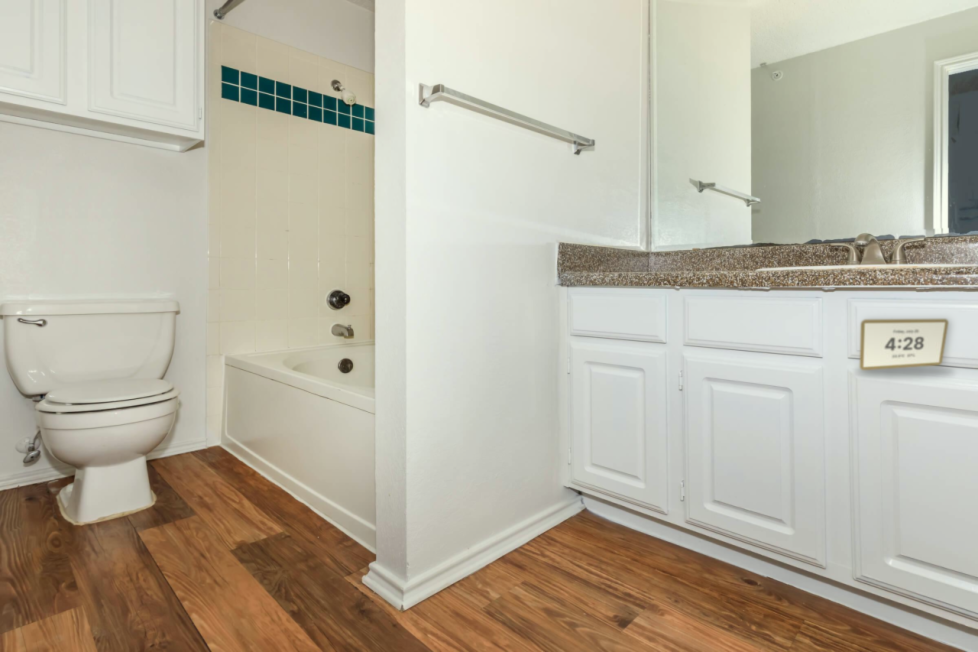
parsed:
4:28
